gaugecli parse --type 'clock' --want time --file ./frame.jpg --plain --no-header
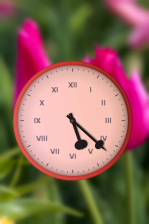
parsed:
5:22
